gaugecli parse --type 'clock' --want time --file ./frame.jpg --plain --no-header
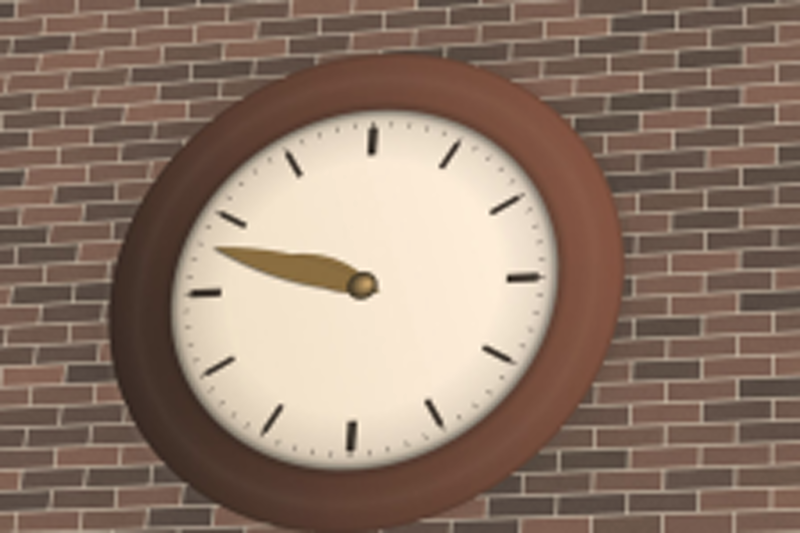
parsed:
9:48
